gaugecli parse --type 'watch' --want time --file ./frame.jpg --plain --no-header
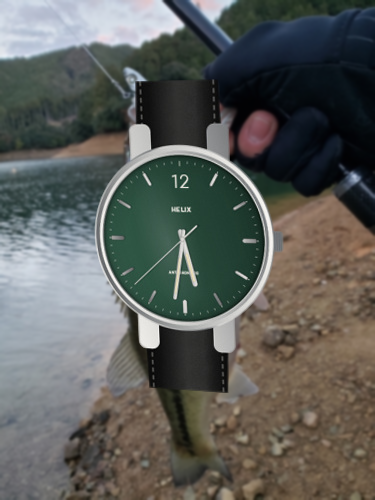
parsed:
5:31:38
